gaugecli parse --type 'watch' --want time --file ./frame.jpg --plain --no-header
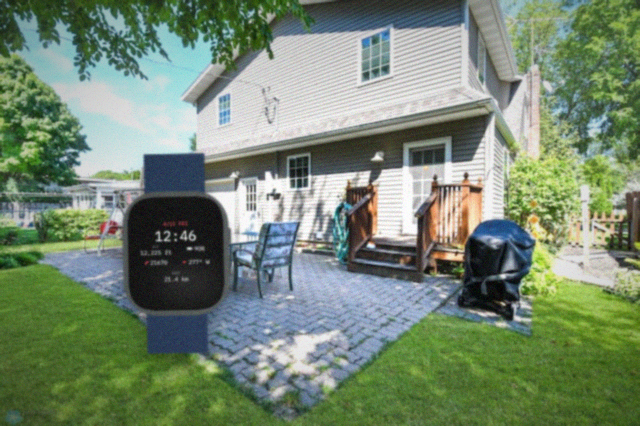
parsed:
12:46
